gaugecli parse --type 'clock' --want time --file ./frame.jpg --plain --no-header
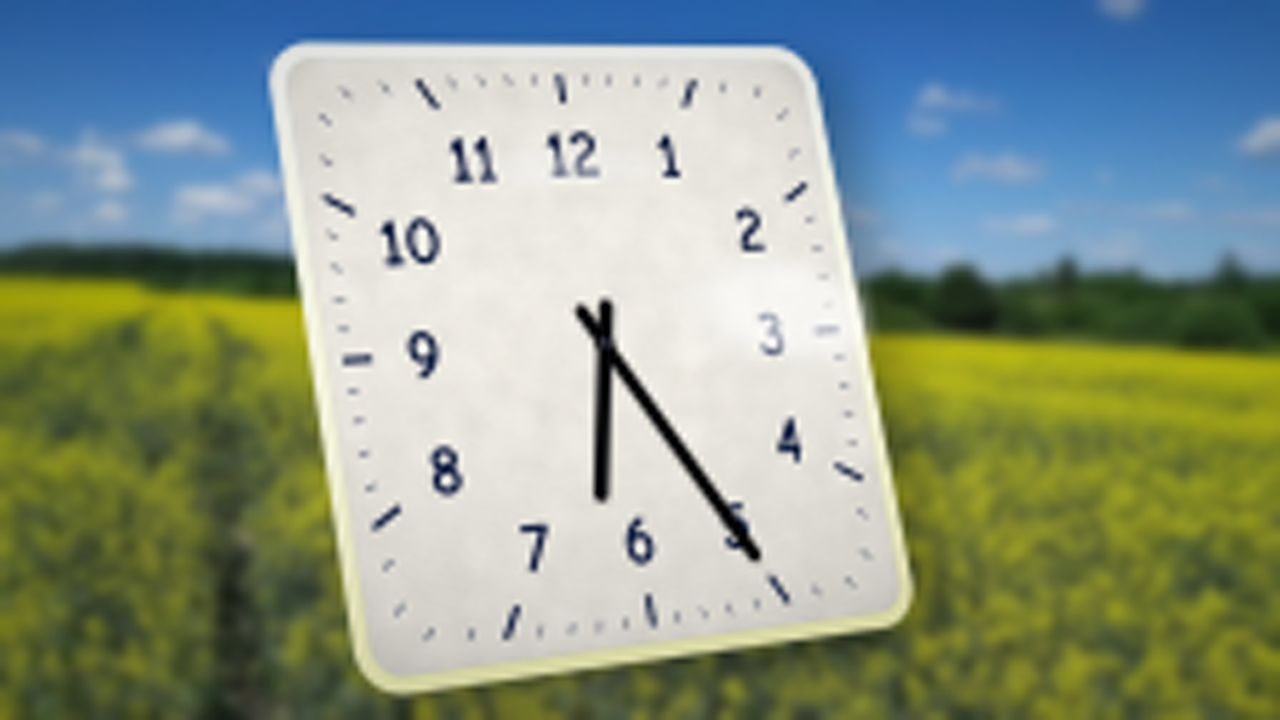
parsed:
6:25
